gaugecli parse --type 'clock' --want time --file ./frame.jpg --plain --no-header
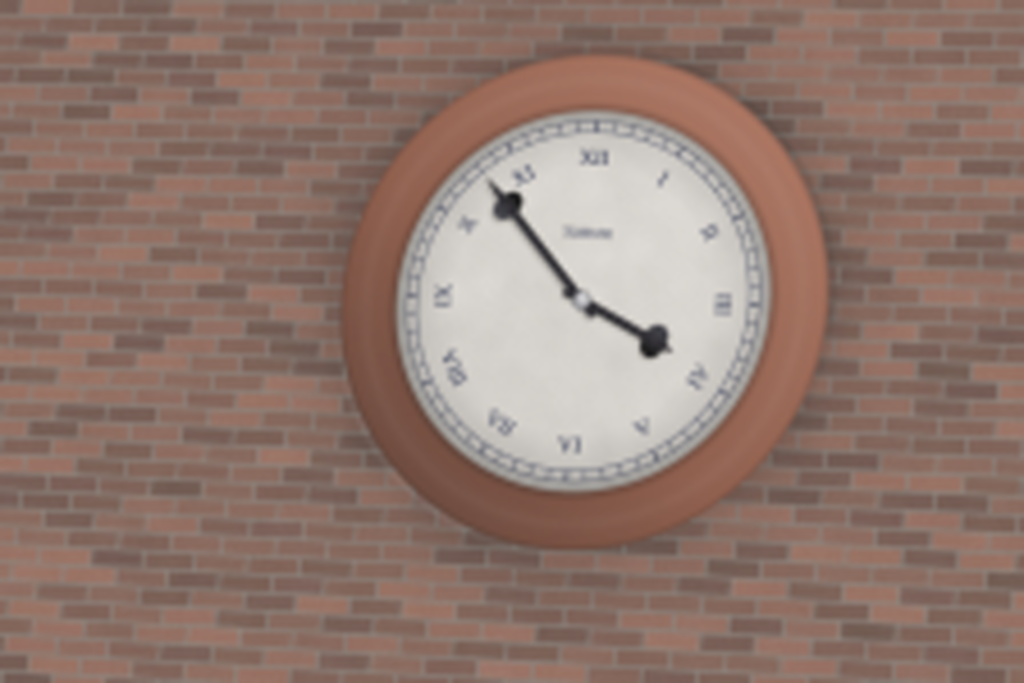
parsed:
3:53
